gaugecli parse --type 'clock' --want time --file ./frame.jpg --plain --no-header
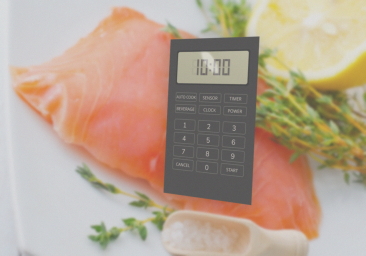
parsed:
10:00
